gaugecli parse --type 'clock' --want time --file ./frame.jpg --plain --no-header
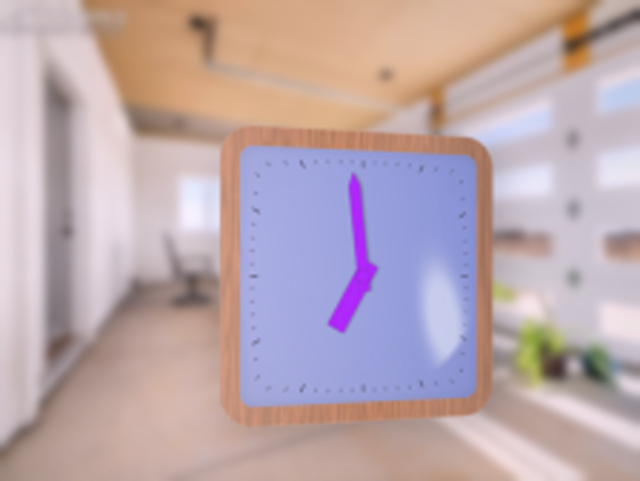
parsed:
6:59
